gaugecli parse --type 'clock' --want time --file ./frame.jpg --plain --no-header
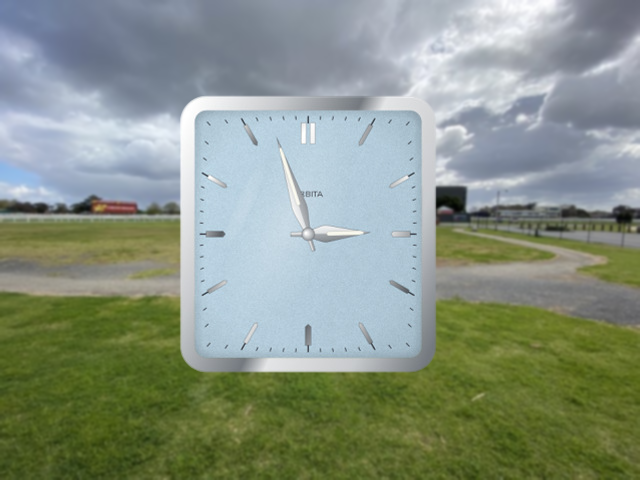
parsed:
2:57
